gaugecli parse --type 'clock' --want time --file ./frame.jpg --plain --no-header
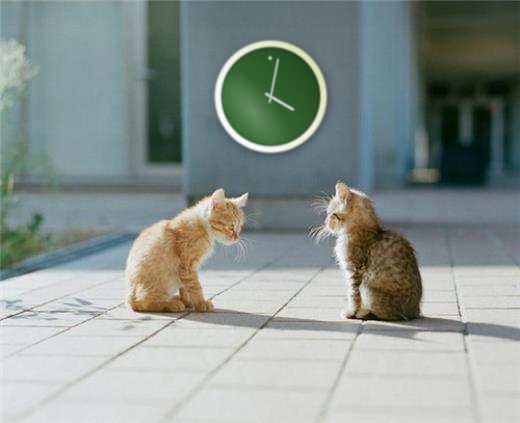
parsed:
4:02
